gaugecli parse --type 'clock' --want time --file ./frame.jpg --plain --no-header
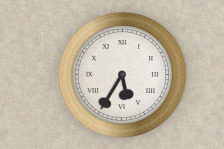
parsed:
5:35
